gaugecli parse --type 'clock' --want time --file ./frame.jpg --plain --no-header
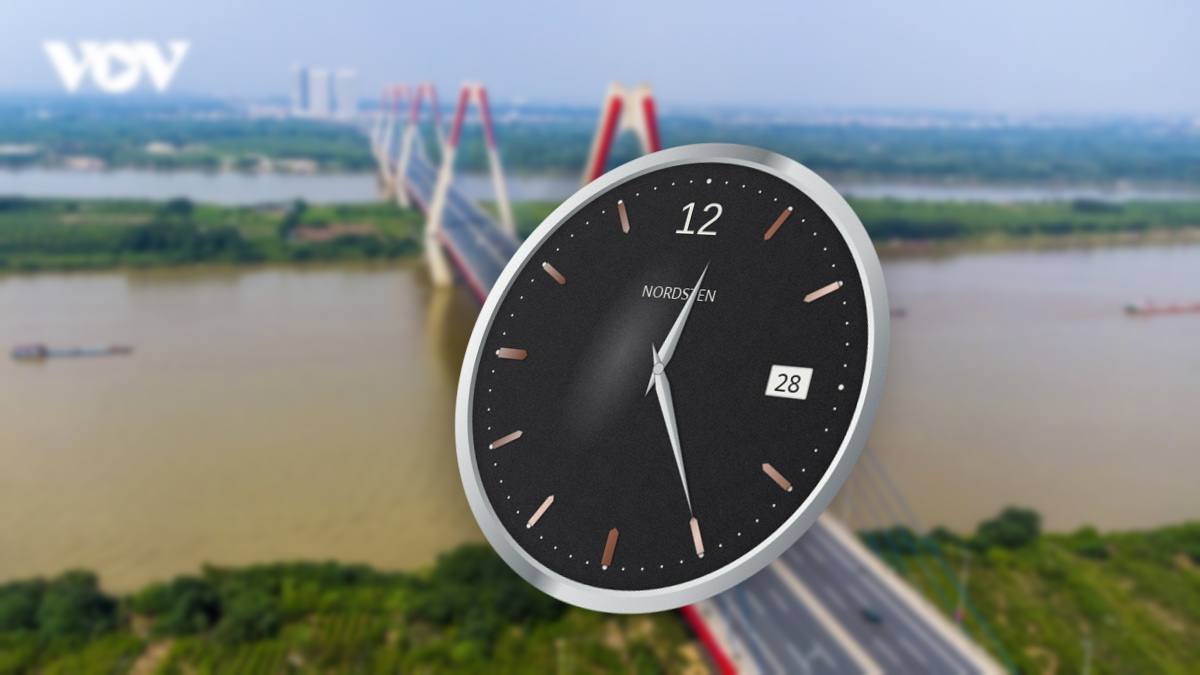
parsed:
12:25
